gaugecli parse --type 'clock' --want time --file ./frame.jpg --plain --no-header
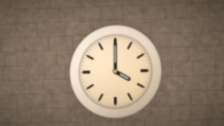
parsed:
4:00
